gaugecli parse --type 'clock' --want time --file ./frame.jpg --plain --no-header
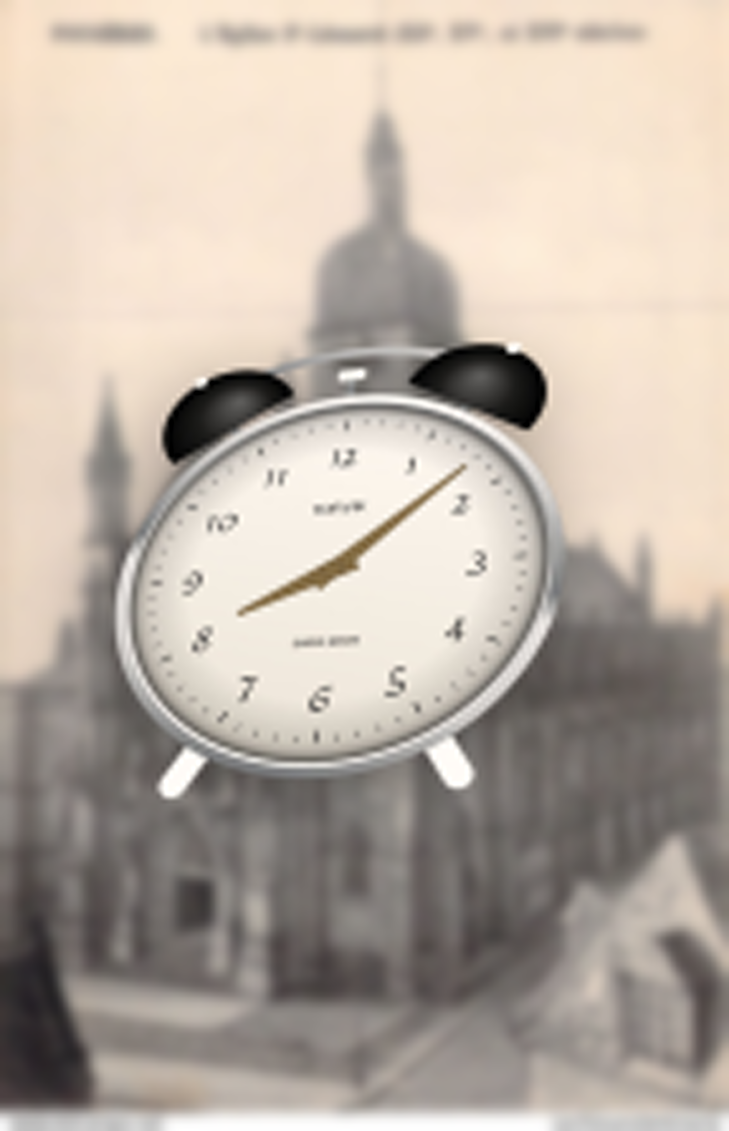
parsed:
8:08
